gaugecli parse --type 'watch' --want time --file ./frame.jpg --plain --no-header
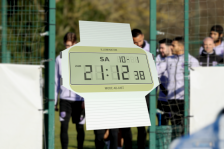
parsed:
21:12:38
